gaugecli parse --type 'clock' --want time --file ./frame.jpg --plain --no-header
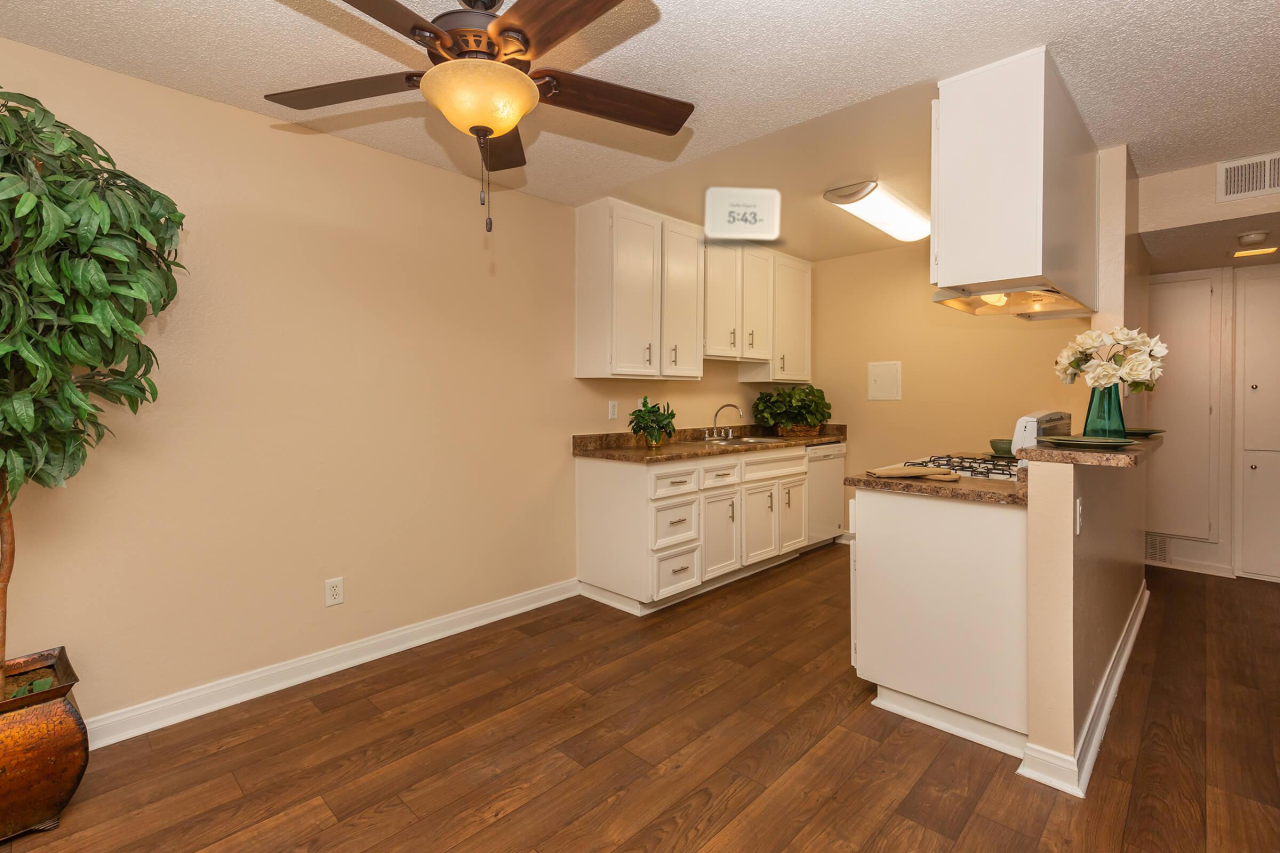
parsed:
5:43
